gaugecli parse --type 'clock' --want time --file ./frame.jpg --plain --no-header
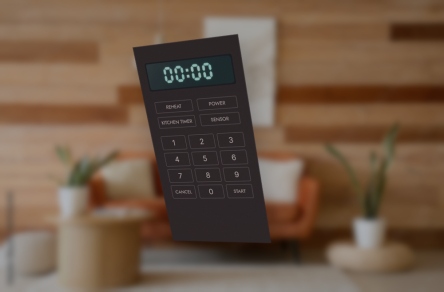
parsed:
0:00
